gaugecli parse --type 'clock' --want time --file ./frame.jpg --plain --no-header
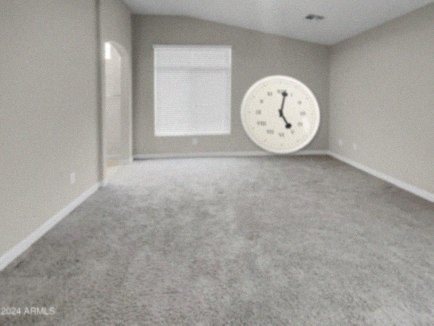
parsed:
5:02
